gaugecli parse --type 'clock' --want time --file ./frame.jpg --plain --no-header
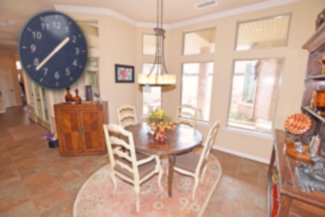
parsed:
1:38
